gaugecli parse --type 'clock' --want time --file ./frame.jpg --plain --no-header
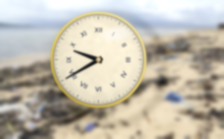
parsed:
9:40
